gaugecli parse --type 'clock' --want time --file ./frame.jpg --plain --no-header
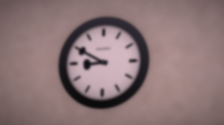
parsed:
8:50
